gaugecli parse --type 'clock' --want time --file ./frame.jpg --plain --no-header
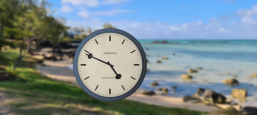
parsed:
4:49
